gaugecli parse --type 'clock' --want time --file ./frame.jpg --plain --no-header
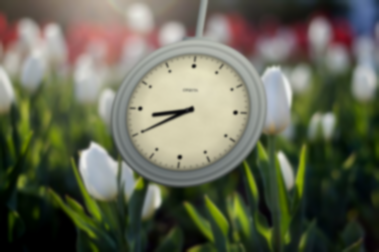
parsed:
8:40
